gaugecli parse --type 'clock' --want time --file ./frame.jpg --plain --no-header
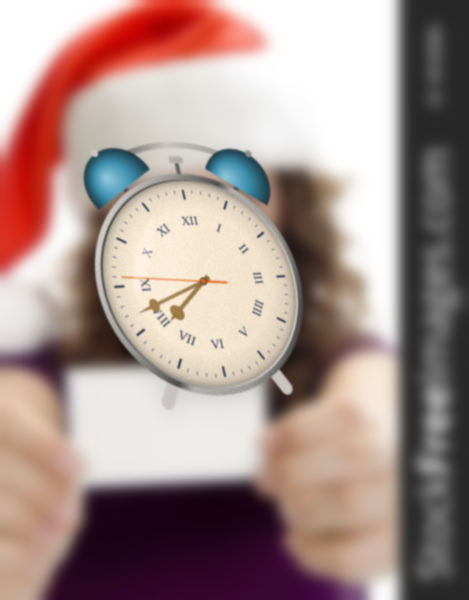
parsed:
7:41:46
